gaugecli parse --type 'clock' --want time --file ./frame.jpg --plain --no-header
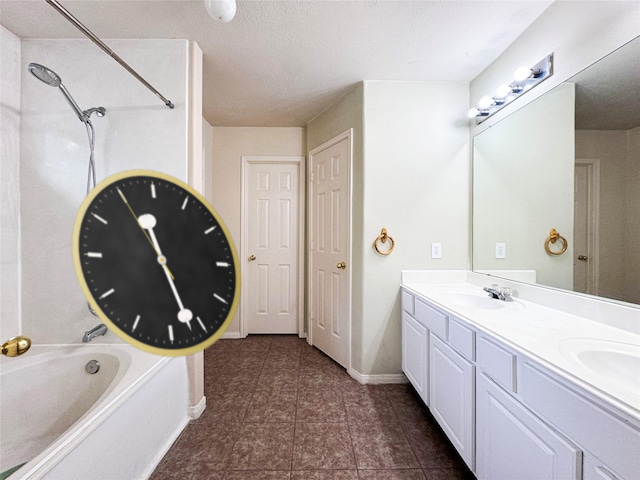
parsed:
11:26:55
